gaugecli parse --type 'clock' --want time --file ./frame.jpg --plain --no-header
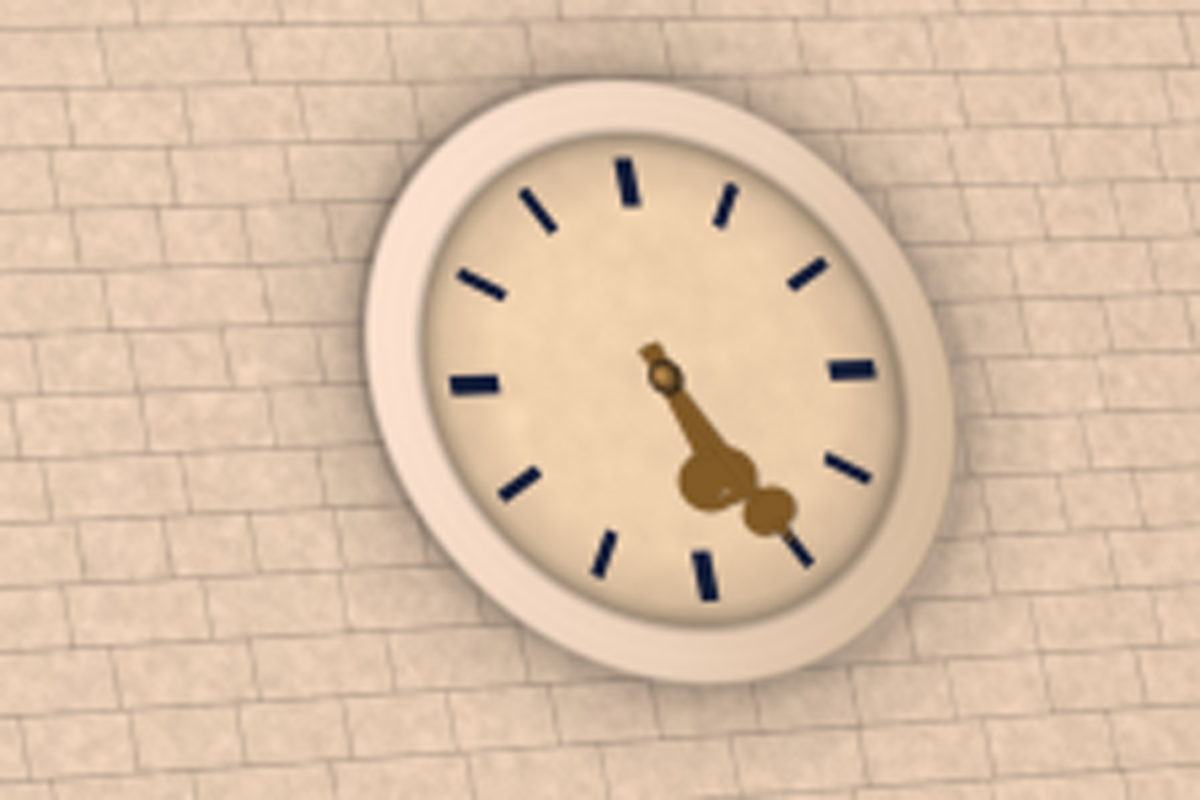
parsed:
5:25
